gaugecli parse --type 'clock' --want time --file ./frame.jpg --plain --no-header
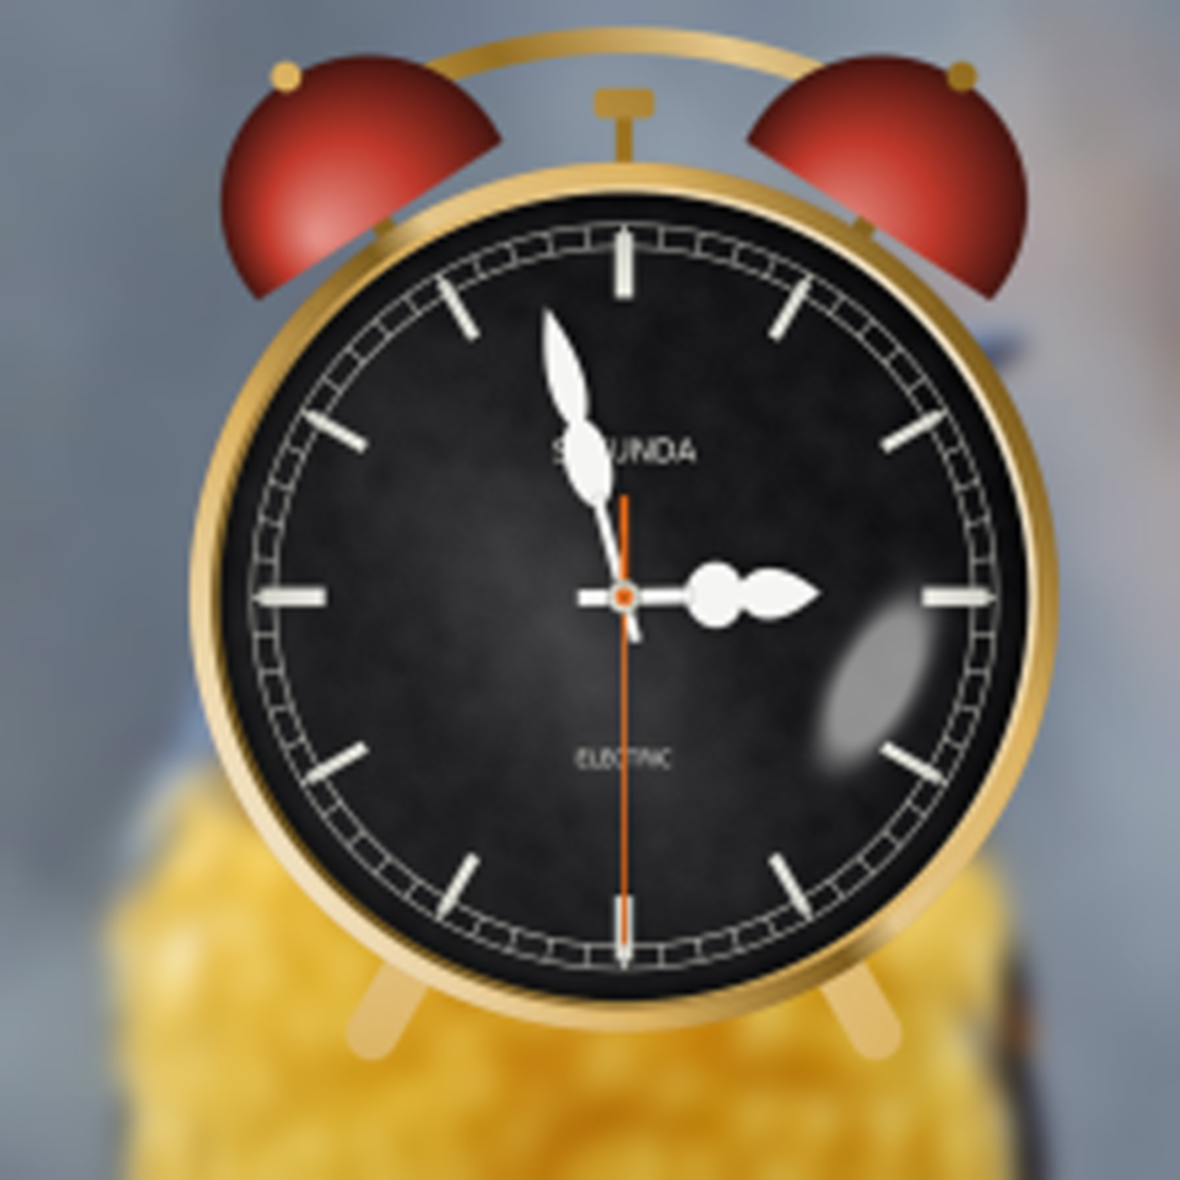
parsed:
2:57:30
